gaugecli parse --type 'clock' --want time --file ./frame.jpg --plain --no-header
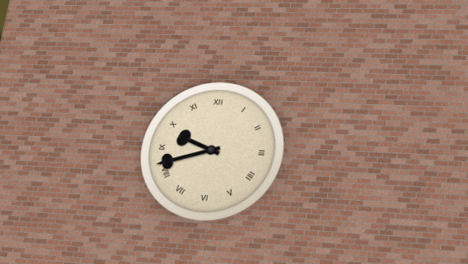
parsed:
9:42
